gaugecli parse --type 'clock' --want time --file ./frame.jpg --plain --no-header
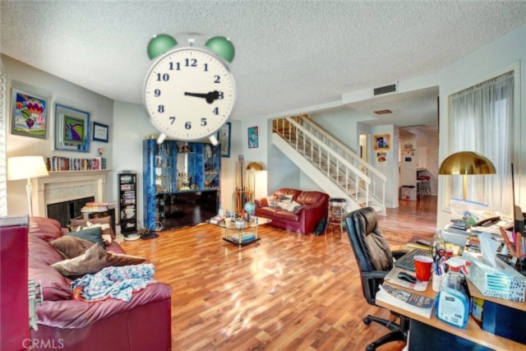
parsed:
3:15
